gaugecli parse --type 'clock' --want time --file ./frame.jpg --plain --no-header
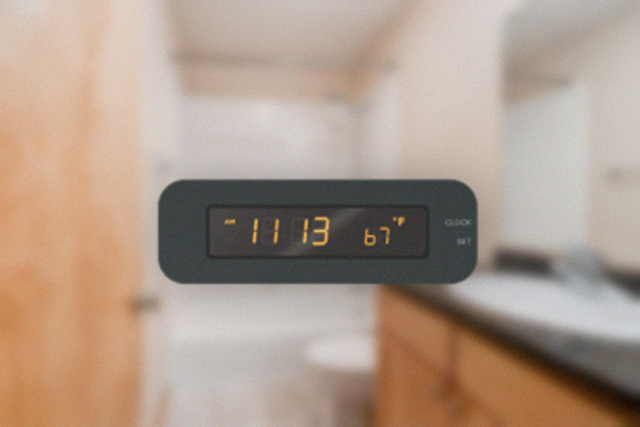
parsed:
11:13
